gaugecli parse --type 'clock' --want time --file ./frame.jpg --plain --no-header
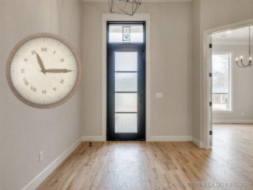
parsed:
11:15
